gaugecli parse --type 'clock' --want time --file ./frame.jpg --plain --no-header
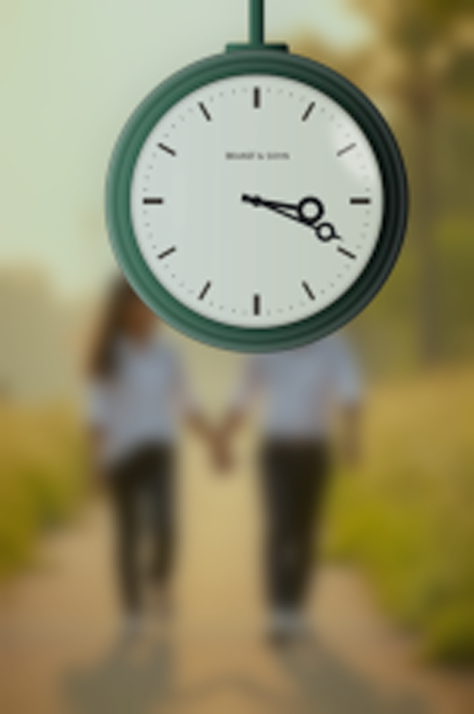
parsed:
3:19
